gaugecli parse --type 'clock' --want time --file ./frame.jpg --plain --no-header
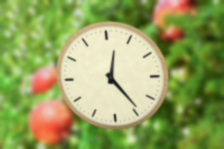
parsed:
12:24
